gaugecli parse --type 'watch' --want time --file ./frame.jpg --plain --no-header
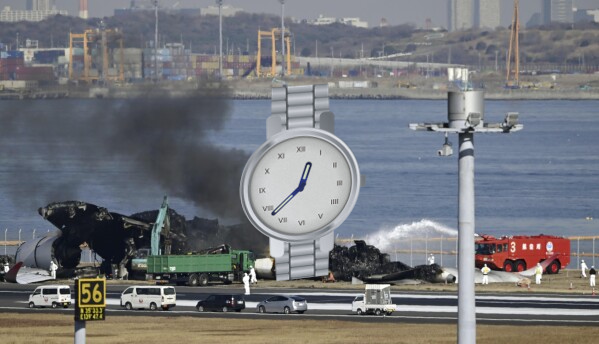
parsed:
12:38
